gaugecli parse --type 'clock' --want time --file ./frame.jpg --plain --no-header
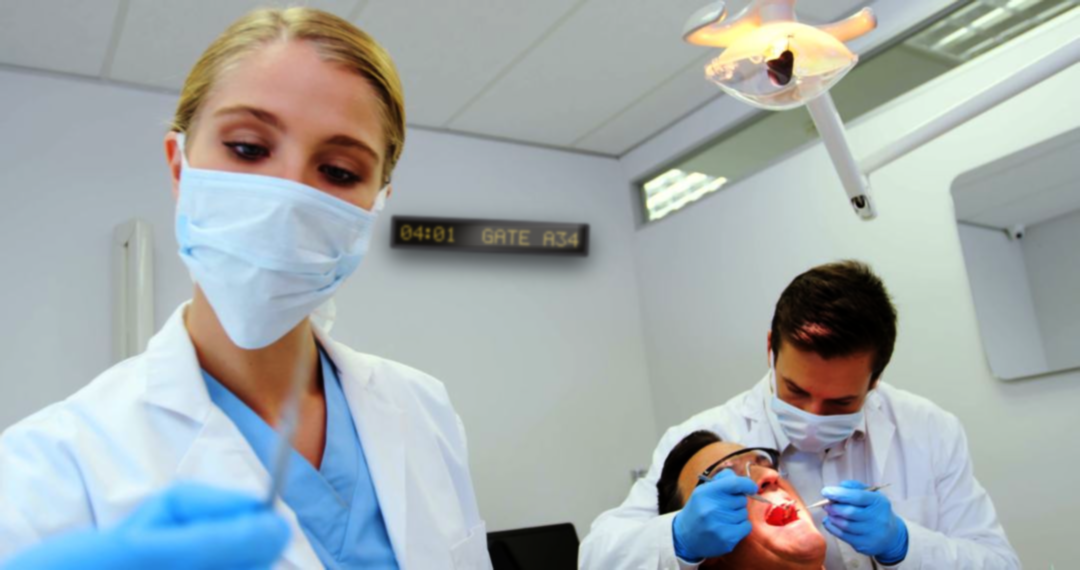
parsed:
4:01
